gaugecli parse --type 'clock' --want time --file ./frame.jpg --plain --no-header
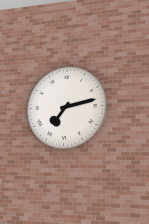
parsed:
7:13
